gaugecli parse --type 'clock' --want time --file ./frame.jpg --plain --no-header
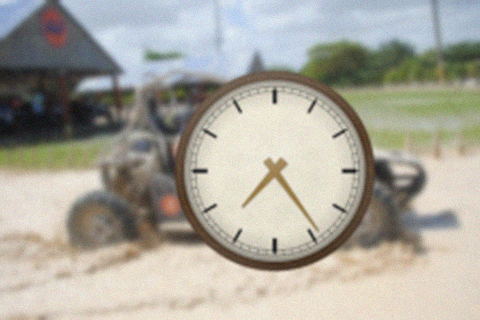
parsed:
7:24
